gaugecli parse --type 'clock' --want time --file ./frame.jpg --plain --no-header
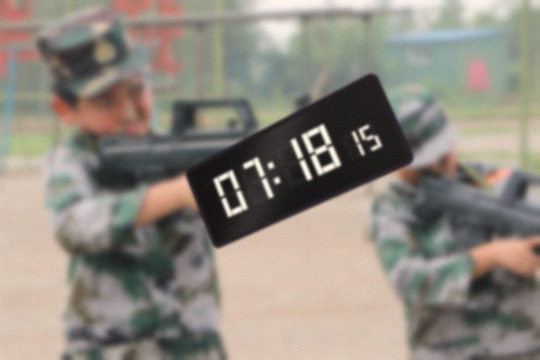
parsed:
7:18:15
